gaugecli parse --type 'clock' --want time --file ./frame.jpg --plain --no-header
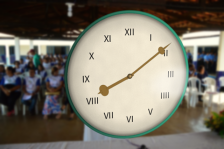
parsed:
8:09
